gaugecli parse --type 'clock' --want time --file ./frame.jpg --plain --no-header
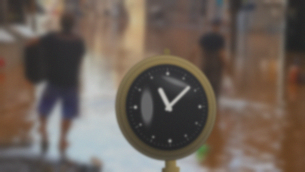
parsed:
11:08
